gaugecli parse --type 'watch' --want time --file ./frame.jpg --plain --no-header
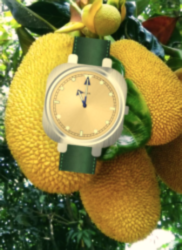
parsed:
11:00
